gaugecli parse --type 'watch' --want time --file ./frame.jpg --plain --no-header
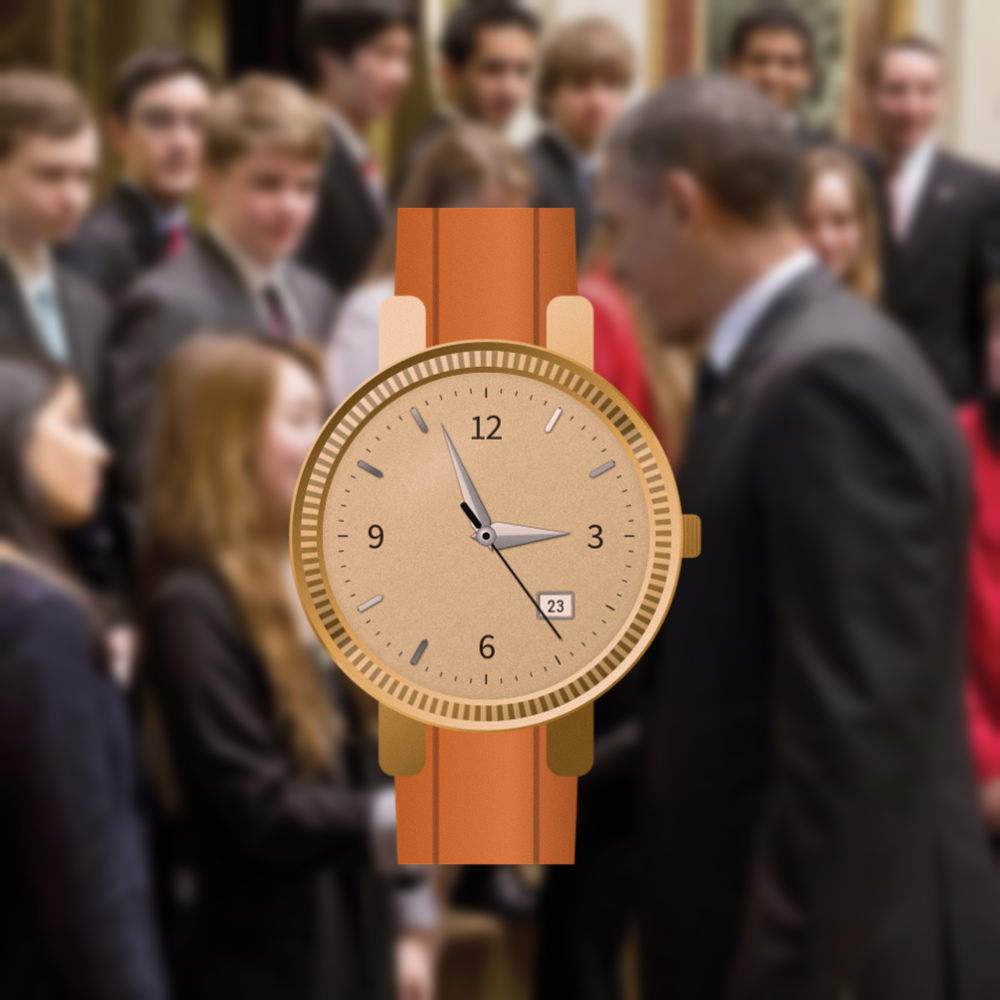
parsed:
2:56:24
